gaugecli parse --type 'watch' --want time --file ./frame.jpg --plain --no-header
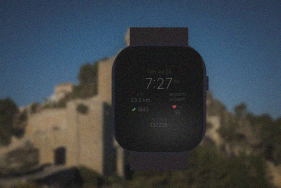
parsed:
7:27
